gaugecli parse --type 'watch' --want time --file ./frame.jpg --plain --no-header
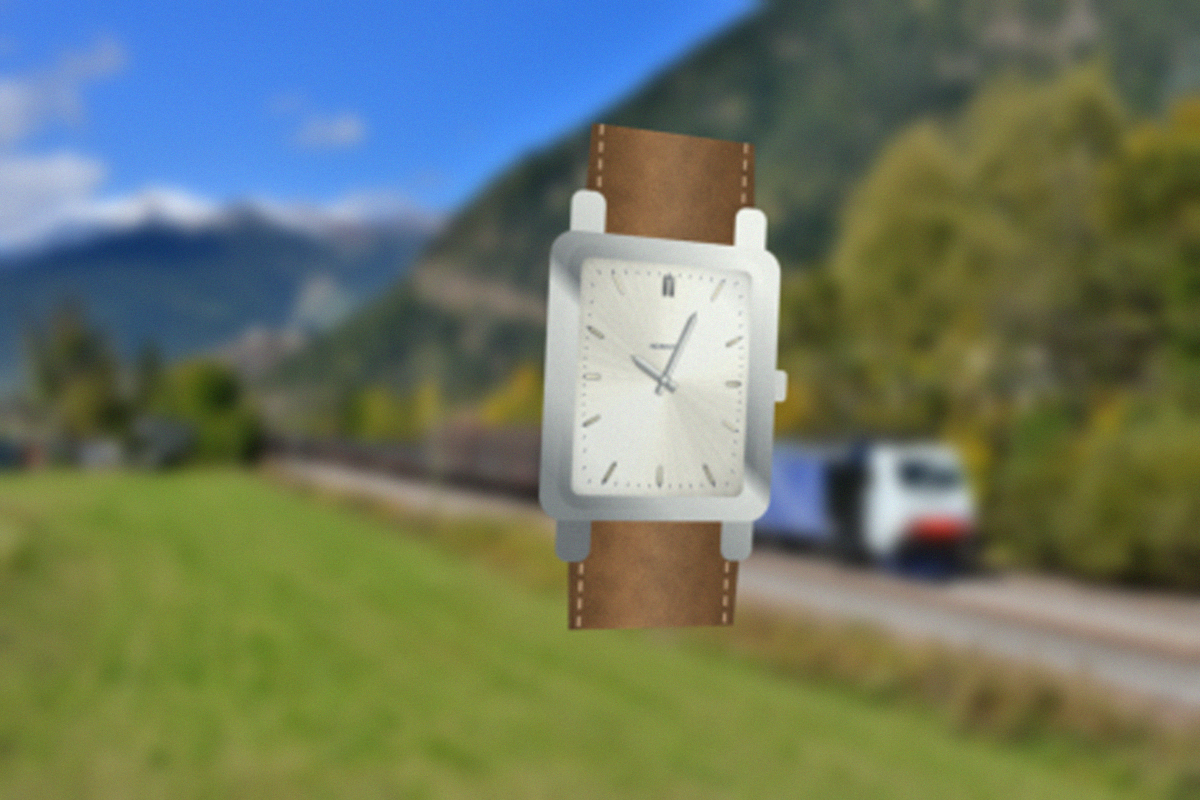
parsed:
10:04
